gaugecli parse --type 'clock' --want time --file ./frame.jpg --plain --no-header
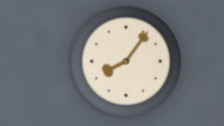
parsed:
8:06
